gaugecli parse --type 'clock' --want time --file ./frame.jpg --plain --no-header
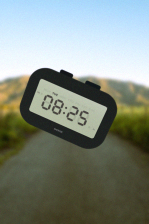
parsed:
8:25
